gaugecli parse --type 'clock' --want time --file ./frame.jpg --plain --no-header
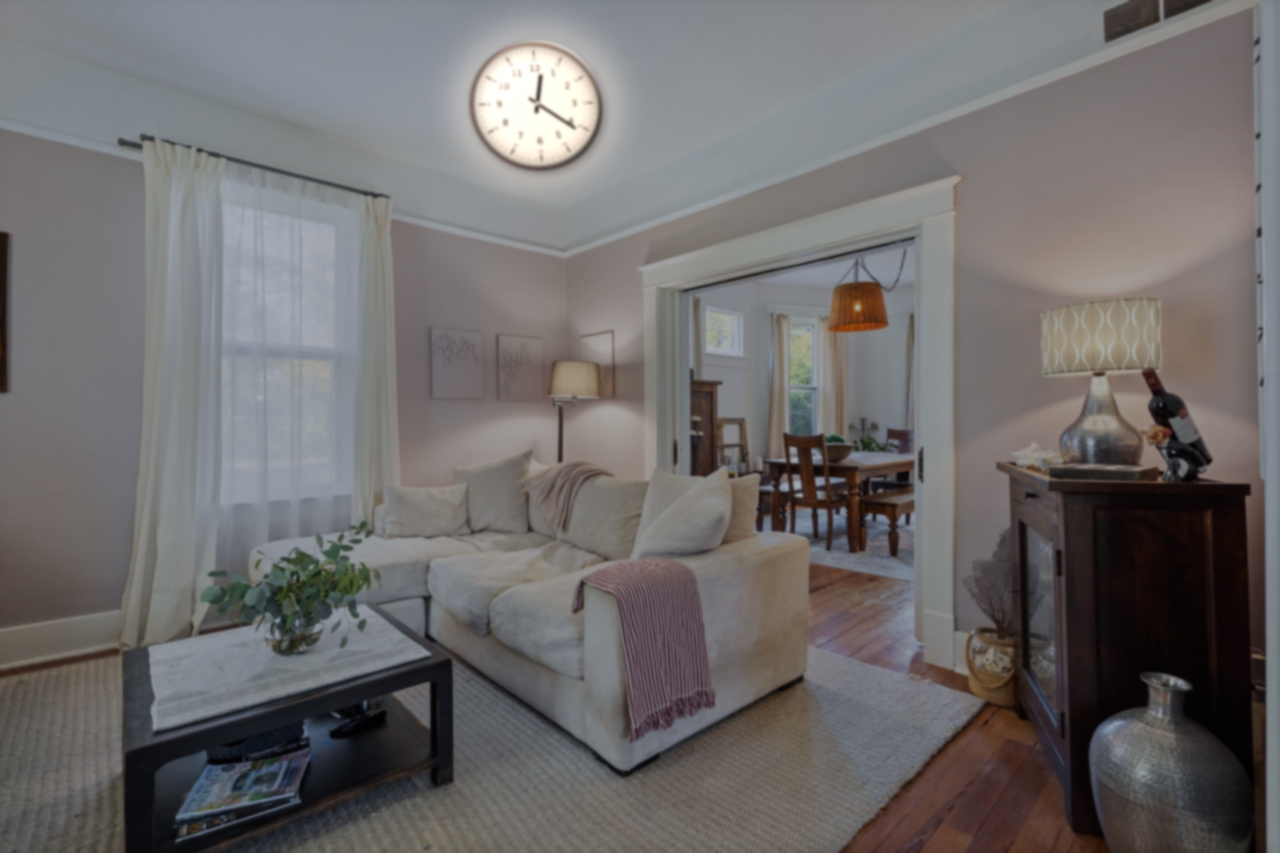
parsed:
12:21
